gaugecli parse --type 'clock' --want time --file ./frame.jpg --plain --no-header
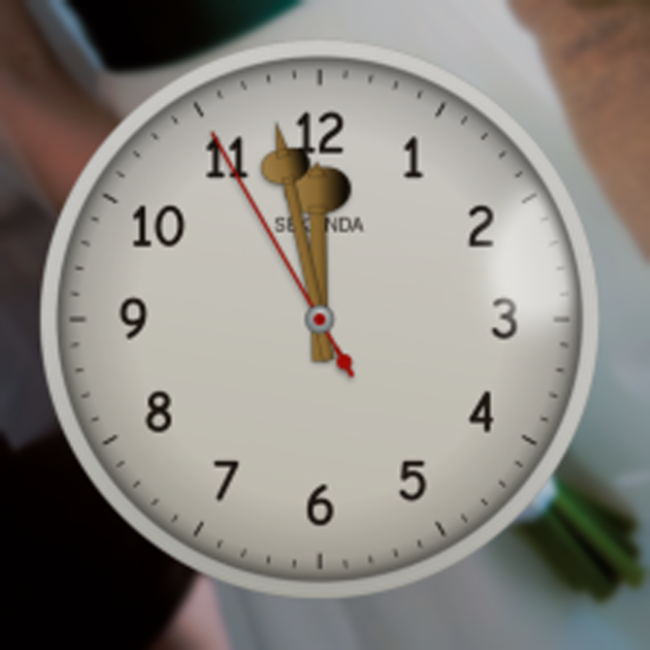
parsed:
11:57:55
